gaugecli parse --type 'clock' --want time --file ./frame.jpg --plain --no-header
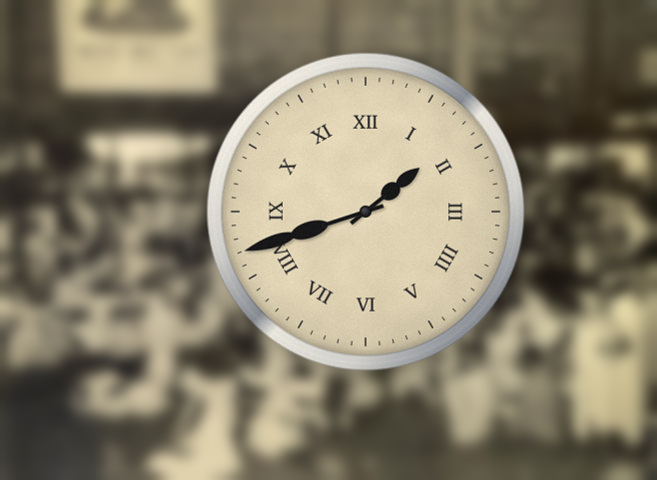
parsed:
1:42
